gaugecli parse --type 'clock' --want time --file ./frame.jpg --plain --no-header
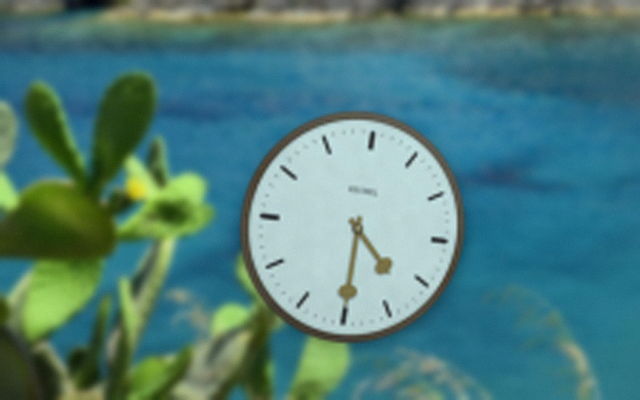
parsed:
4:30
